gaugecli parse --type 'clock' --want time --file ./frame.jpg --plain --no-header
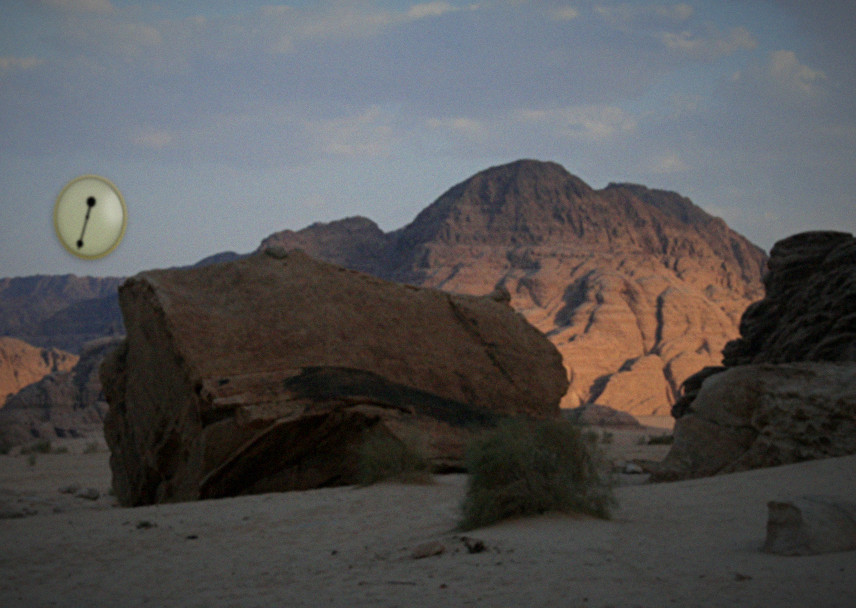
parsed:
12:33
